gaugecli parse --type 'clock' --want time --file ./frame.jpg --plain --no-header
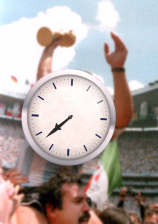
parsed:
7:38
